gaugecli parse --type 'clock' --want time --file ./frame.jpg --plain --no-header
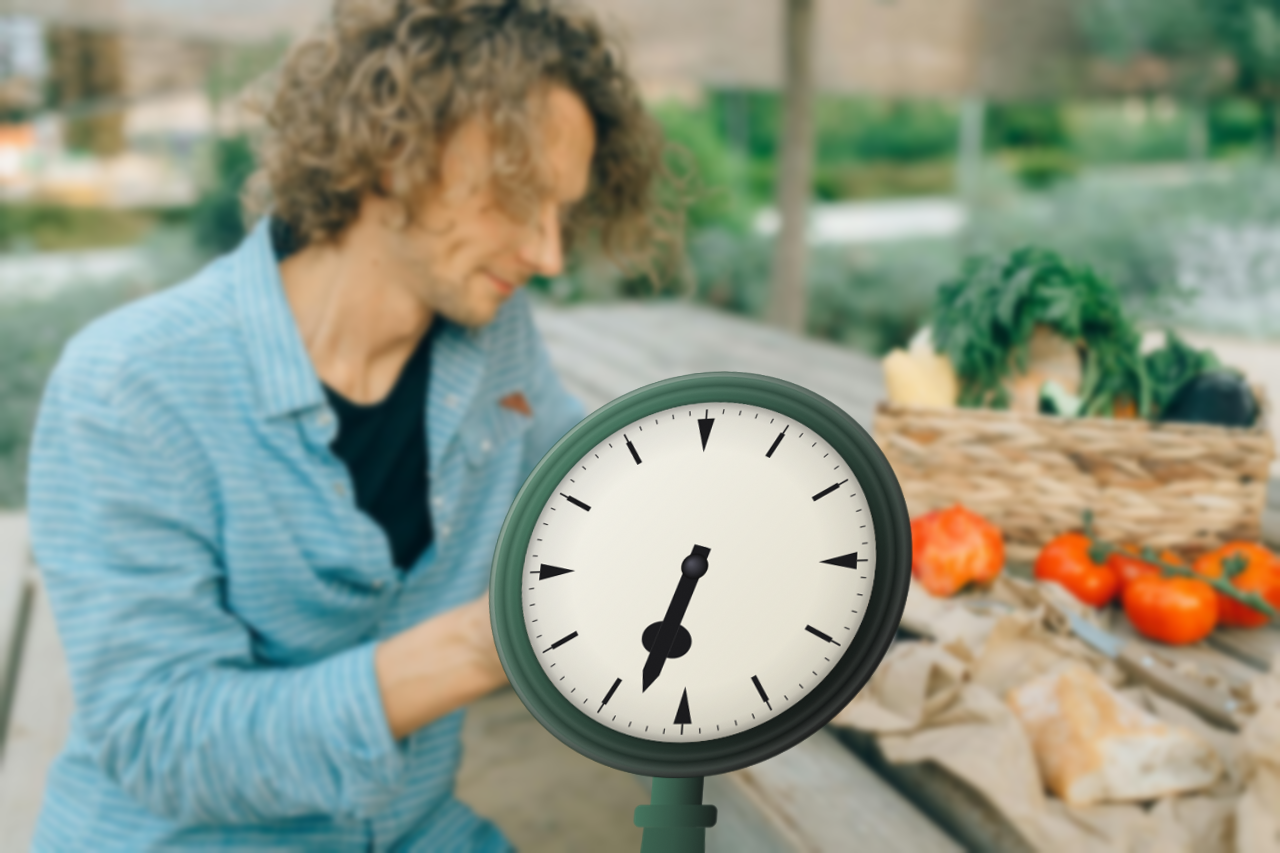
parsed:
6:33
